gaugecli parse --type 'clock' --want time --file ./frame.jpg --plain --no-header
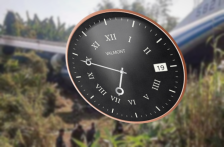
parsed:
6:49
